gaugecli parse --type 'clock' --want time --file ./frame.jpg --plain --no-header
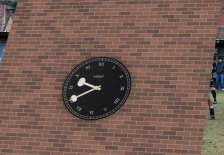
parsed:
9:40
